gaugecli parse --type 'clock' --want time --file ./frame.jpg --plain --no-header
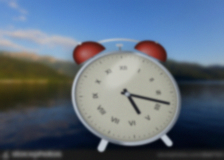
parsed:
5:18
